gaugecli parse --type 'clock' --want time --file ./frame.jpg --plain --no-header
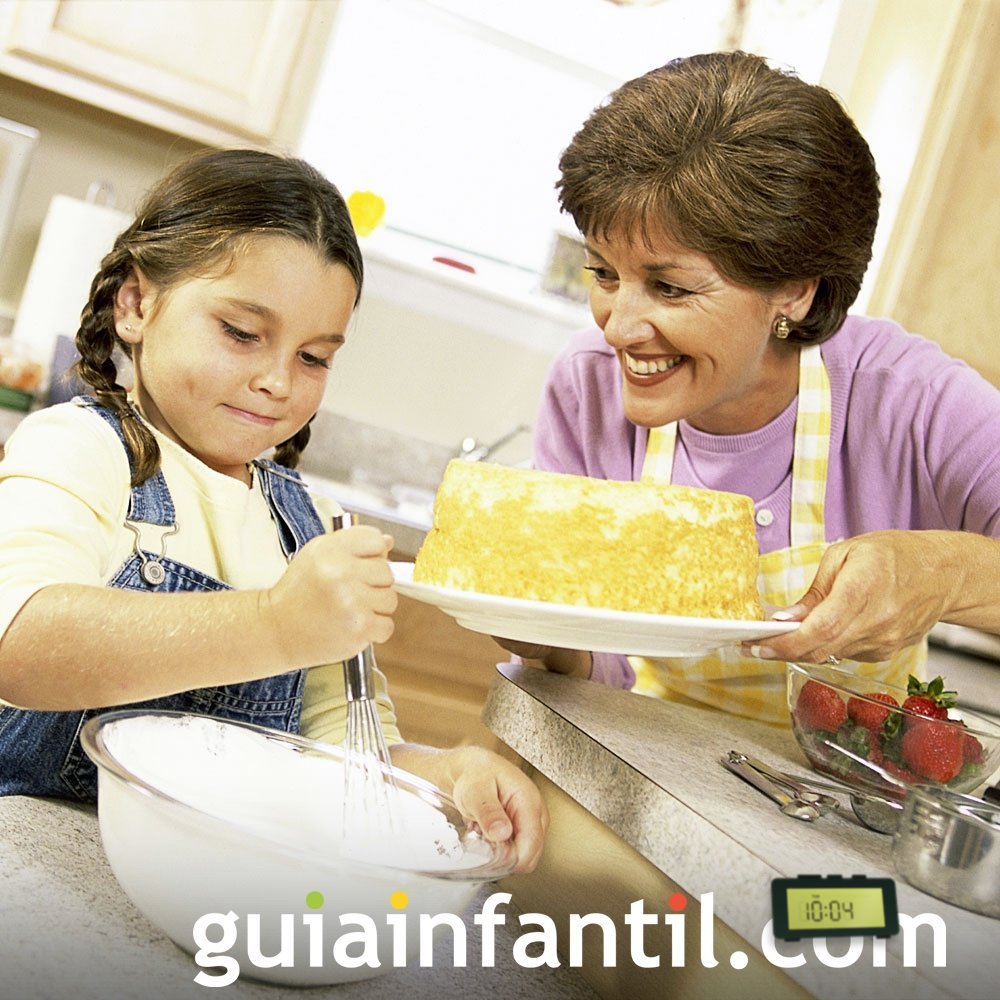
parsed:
10:04
